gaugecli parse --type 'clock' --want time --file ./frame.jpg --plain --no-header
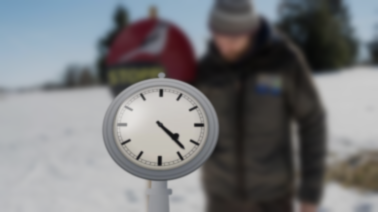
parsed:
4:23
